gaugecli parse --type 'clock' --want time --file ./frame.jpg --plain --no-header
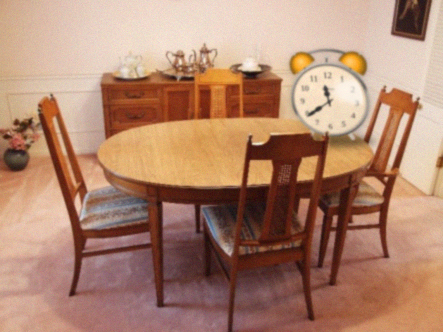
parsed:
11:39
